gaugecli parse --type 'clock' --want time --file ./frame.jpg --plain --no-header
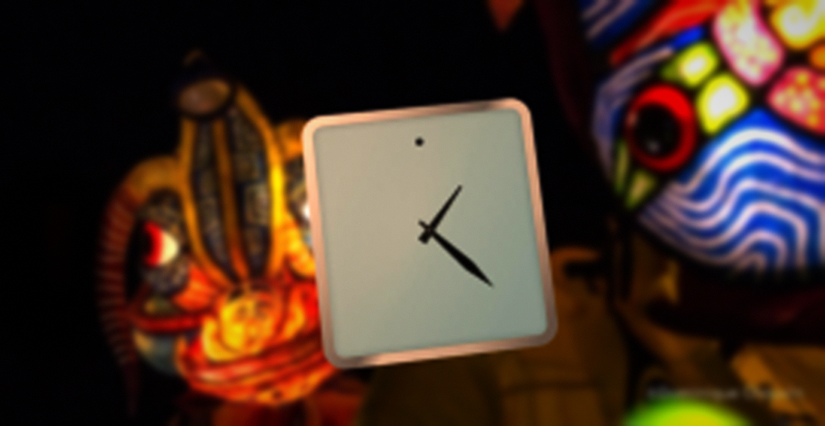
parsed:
1:23
